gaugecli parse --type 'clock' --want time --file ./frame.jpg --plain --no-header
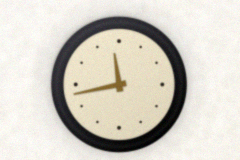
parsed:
11:43
